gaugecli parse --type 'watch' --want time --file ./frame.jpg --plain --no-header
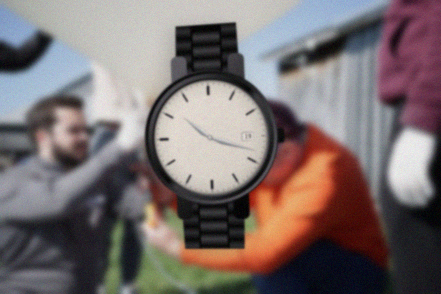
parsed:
10:18
